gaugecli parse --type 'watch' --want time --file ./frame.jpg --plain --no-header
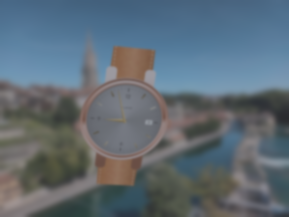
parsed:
8:57
